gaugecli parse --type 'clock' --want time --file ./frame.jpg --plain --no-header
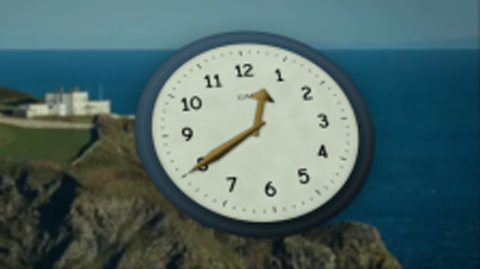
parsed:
12:40
